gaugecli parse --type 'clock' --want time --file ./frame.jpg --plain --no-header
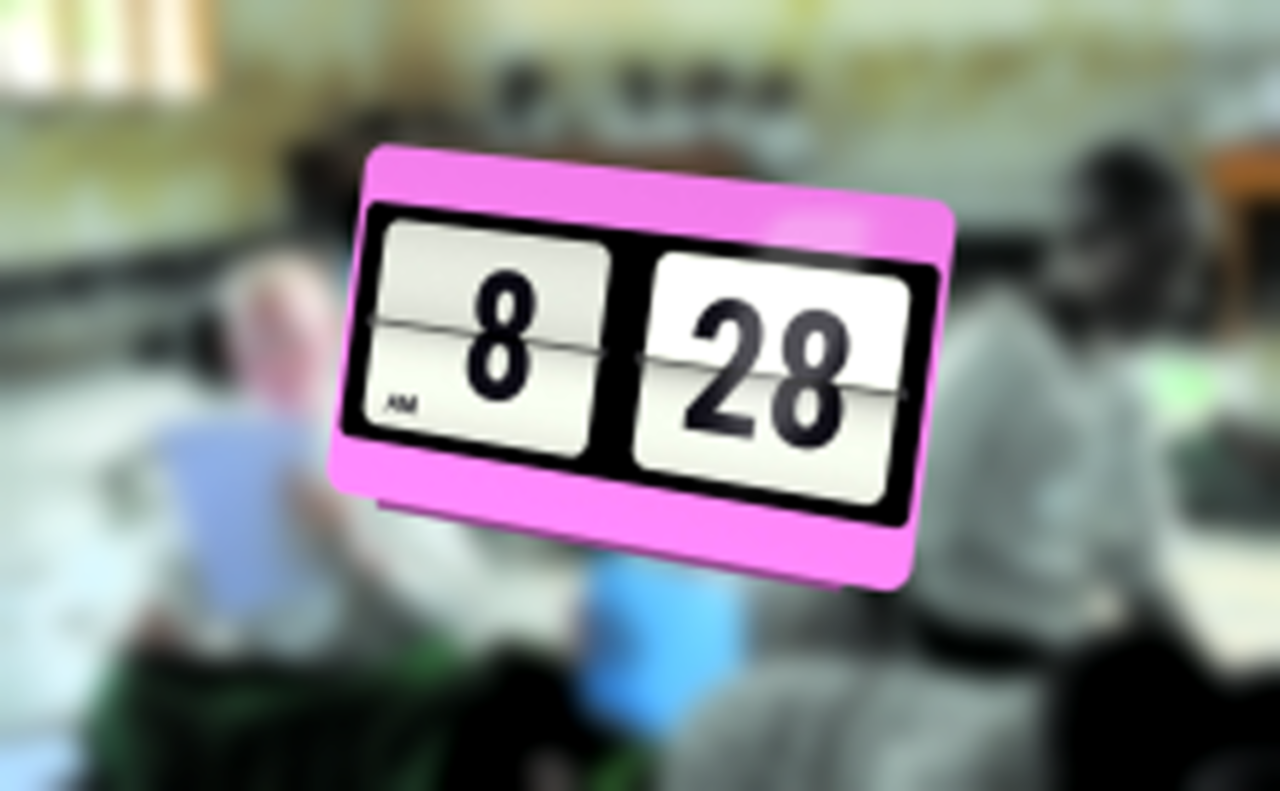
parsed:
8:28
